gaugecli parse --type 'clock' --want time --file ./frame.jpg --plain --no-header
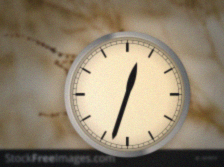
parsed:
12:33
